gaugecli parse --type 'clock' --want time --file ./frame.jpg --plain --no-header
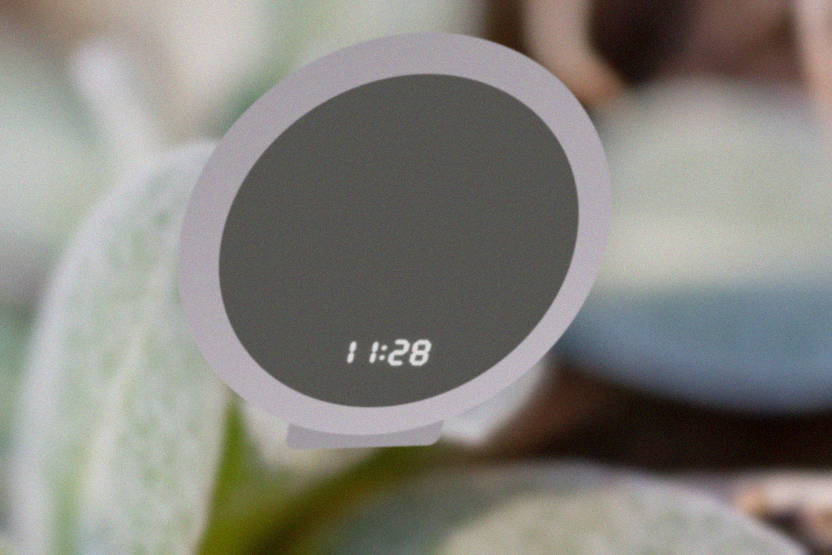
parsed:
11:28
